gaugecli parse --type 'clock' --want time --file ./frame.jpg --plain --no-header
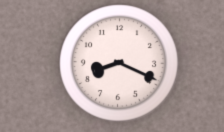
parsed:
8:19
